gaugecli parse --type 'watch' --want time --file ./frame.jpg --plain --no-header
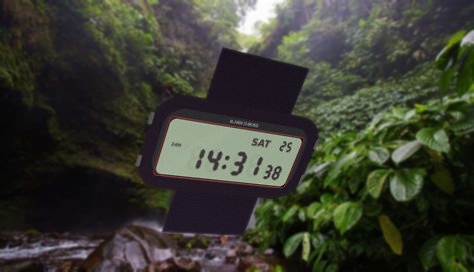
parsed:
14:31:38
